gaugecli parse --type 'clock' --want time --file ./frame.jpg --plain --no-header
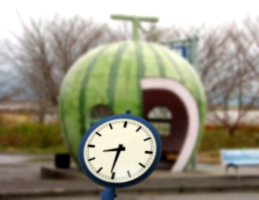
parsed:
8:31
